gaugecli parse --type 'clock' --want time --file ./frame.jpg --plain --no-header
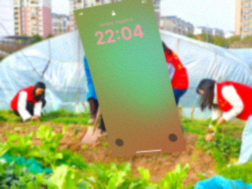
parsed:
22:04
